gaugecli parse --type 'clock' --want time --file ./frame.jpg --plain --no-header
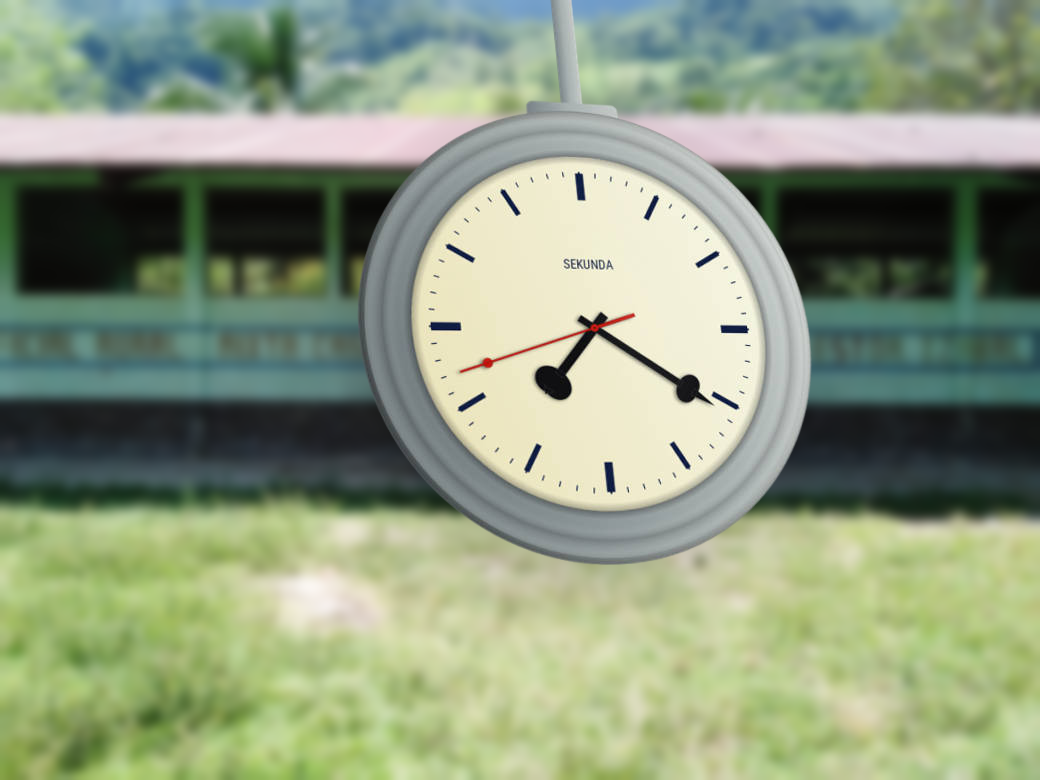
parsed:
7:20:42
